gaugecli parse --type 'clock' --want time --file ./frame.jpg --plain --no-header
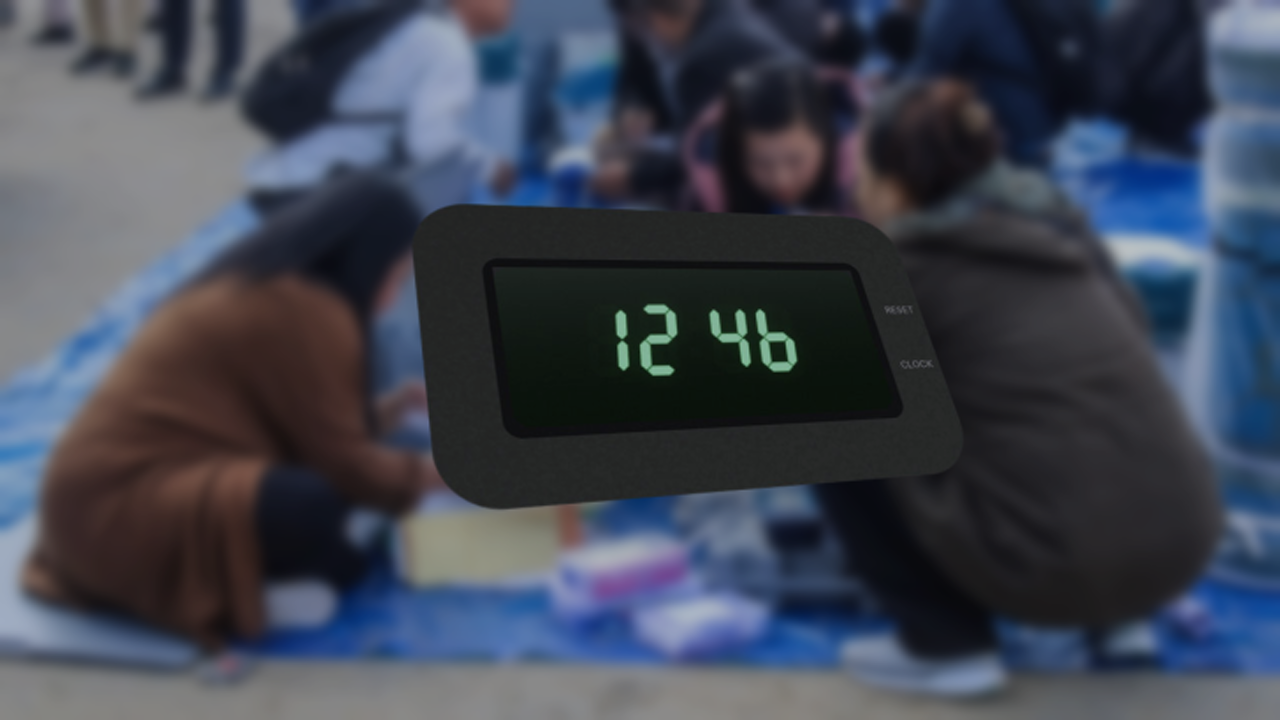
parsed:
12:46
